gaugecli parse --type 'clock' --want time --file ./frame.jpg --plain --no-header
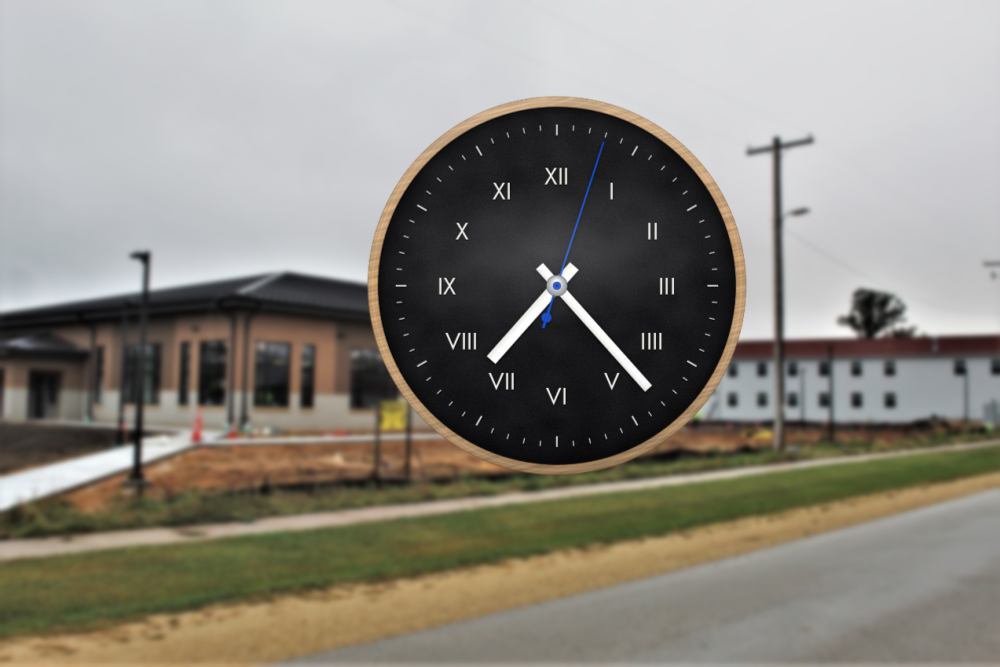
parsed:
7:23:03
